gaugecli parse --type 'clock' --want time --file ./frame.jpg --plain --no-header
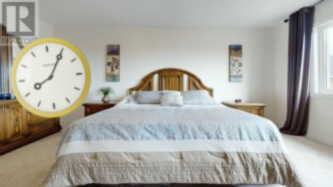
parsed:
8:05
